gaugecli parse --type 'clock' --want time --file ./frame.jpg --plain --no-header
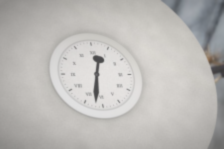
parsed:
12:32
